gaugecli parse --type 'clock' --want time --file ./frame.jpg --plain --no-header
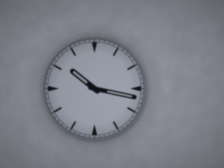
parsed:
10:17
